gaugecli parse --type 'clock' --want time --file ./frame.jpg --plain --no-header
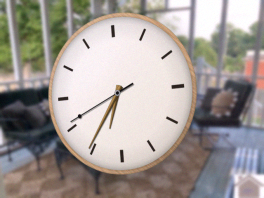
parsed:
6:35:41
